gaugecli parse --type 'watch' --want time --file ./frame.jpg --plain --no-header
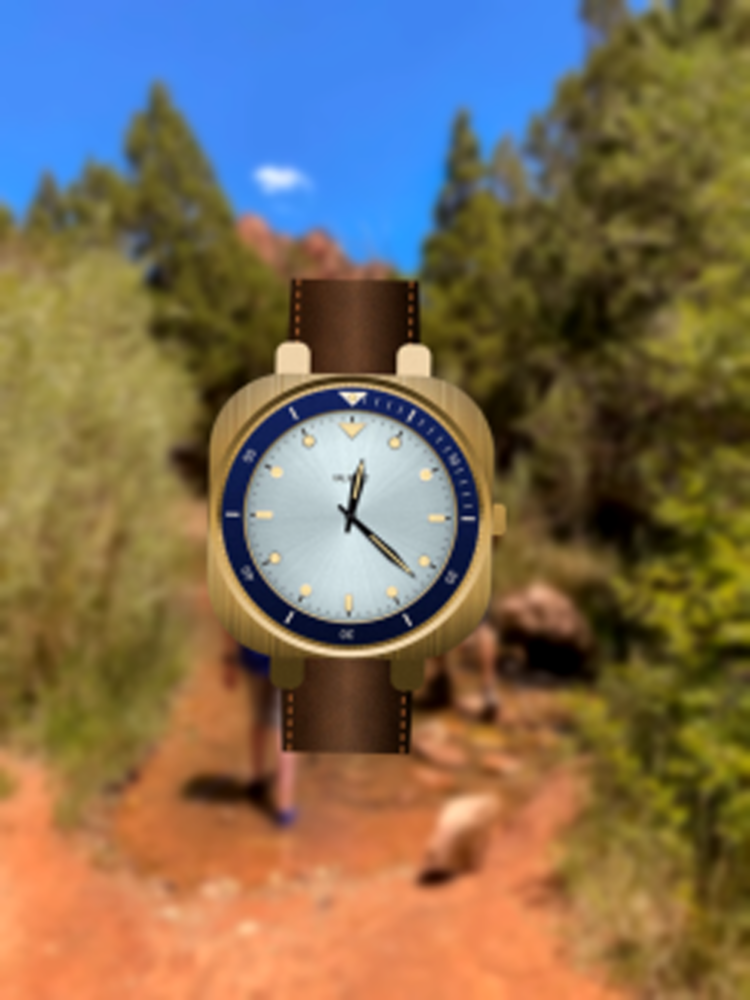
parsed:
12:22
